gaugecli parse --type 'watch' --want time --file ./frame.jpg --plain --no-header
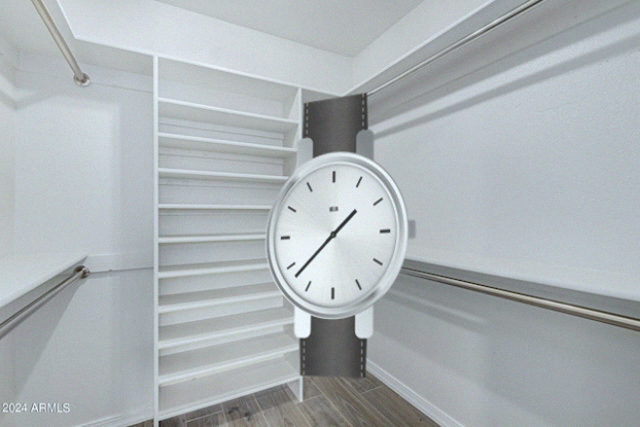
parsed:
1:38
